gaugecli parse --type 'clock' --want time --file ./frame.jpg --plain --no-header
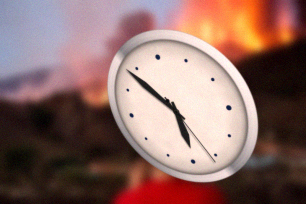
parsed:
5:53:26
